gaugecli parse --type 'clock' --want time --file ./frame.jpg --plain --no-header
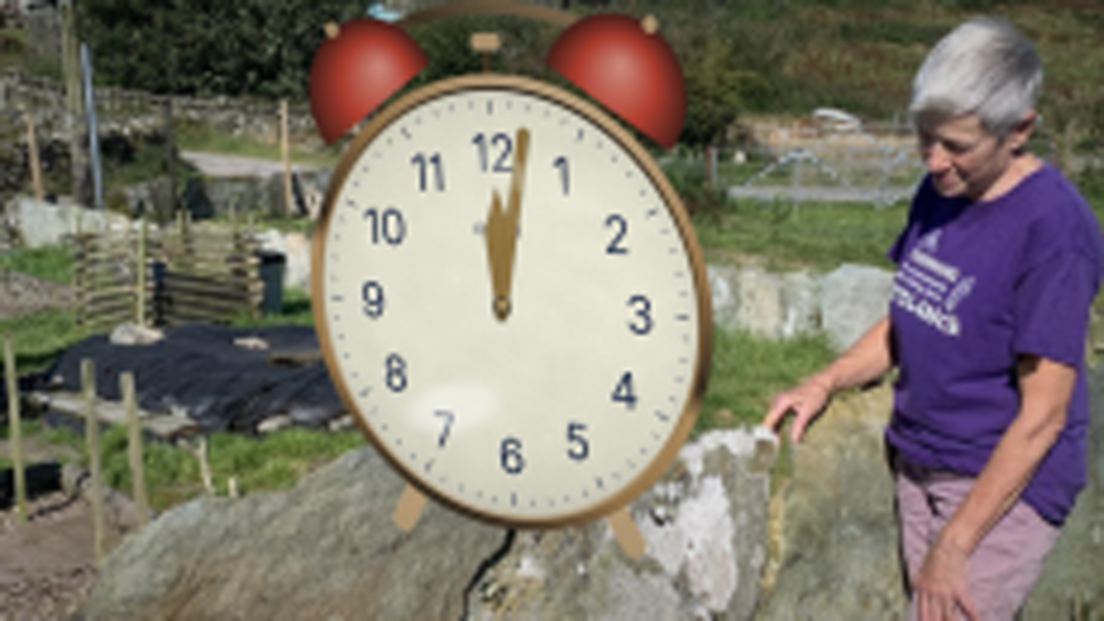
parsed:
12:02
